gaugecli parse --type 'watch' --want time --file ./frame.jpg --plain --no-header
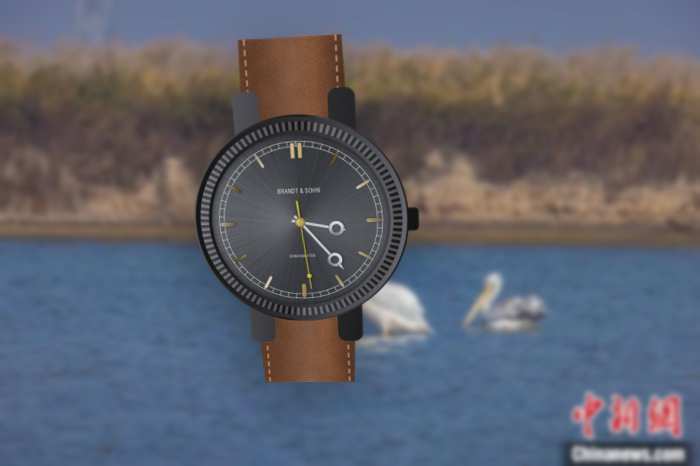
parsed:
3:23:29
